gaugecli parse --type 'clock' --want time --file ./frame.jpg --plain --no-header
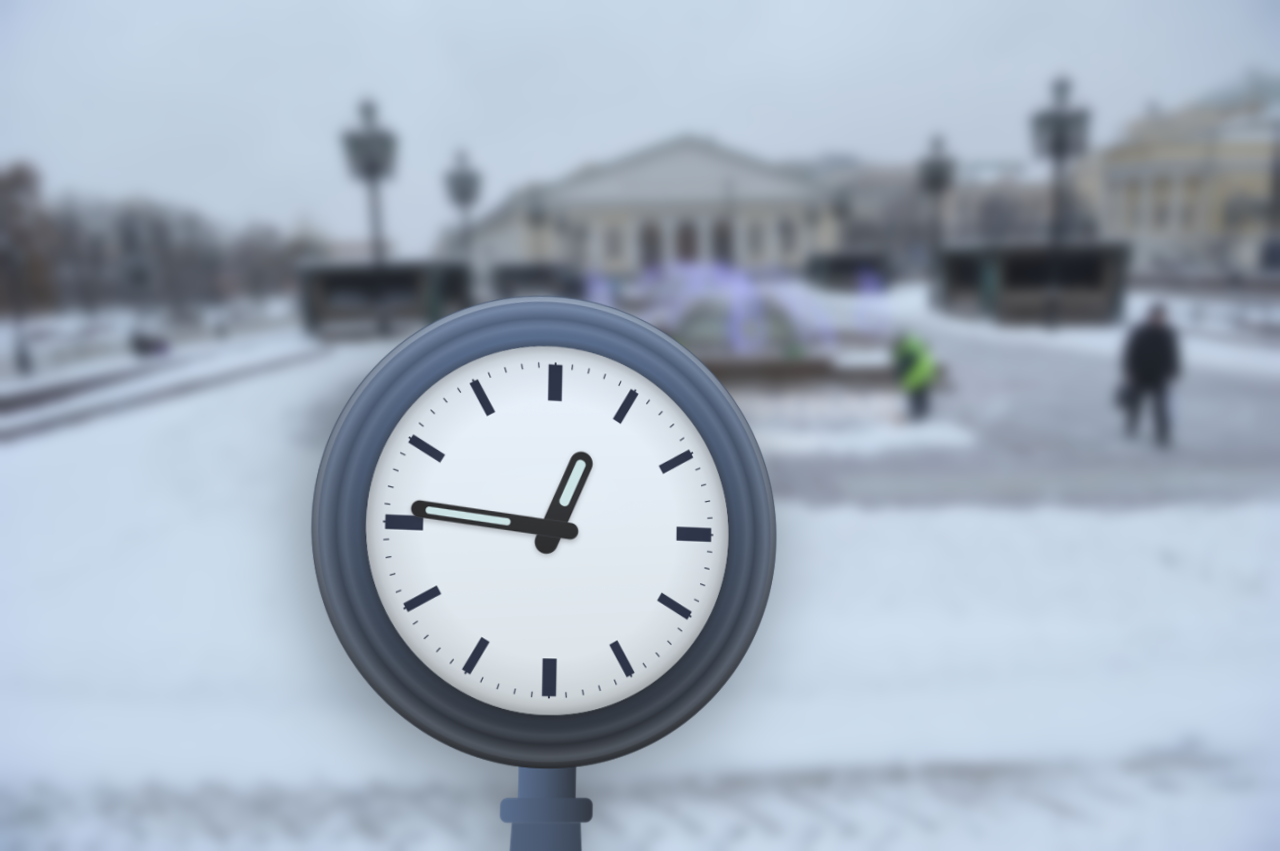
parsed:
12:46
